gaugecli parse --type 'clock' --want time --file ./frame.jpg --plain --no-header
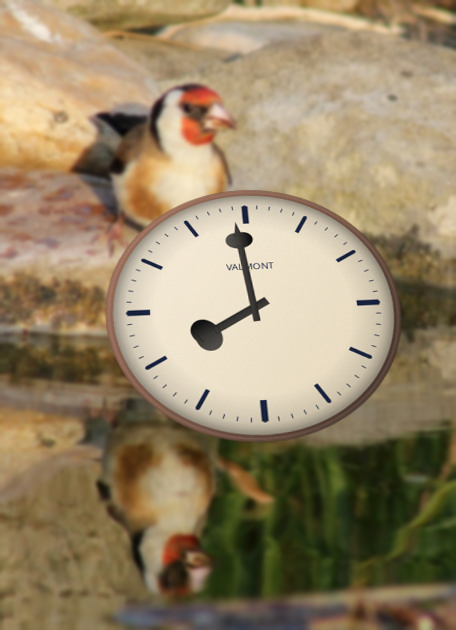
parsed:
7:59
